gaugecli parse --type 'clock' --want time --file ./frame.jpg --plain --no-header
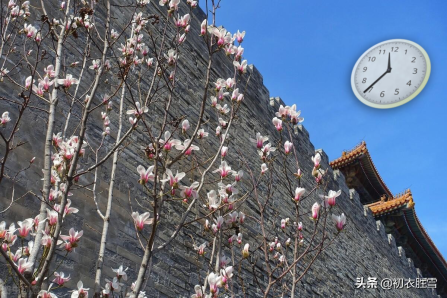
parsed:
11:36
